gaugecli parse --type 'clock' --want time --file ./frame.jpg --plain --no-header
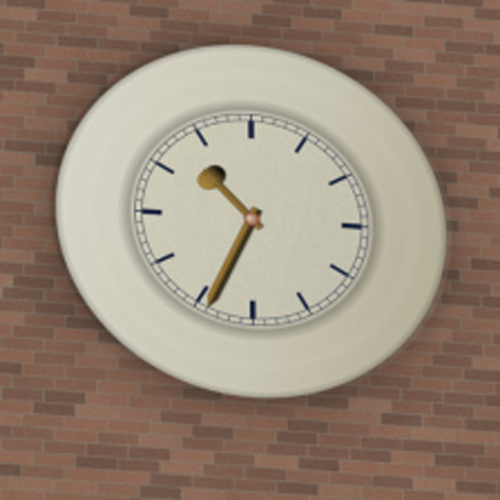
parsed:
10:34
